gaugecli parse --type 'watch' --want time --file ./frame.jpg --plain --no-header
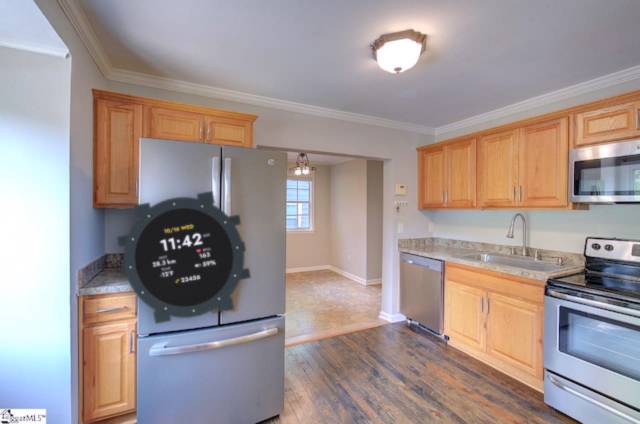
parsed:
11:42
